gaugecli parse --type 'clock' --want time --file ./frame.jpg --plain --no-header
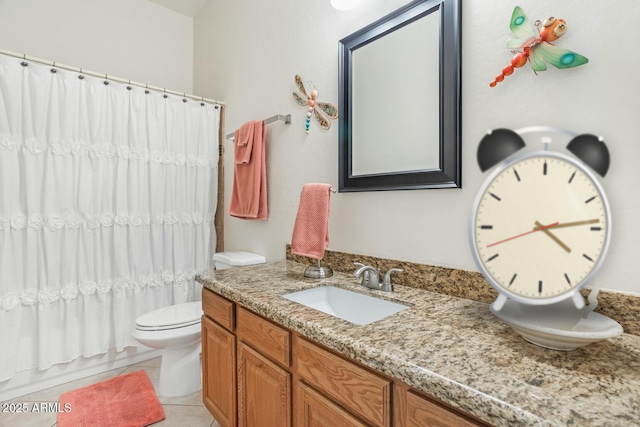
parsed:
4:13:42
